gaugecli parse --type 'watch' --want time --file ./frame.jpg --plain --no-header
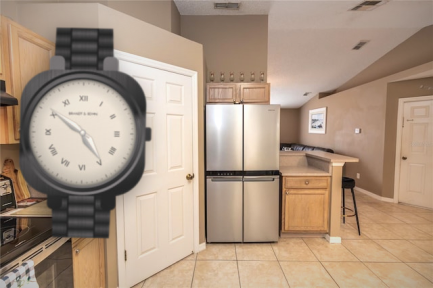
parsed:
4:51
